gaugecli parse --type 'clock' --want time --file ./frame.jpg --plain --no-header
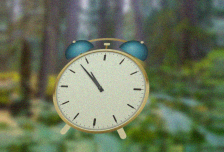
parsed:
10:53
